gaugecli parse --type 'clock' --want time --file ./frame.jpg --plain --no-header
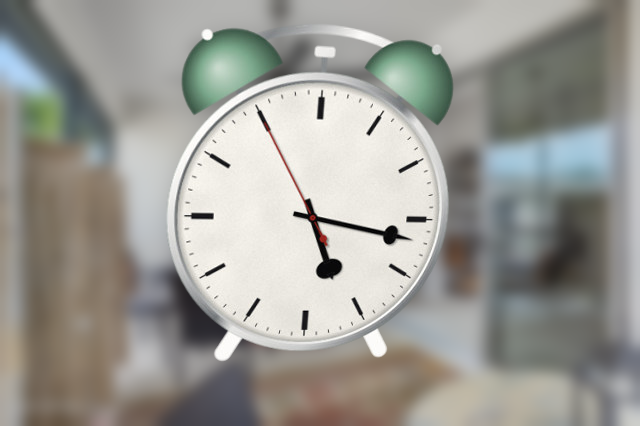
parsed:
5:16:55
